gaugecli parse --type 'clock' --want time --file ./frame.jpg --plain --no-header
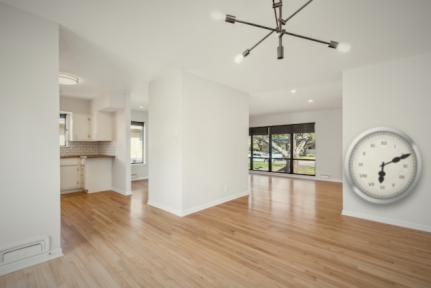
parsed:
6:11
